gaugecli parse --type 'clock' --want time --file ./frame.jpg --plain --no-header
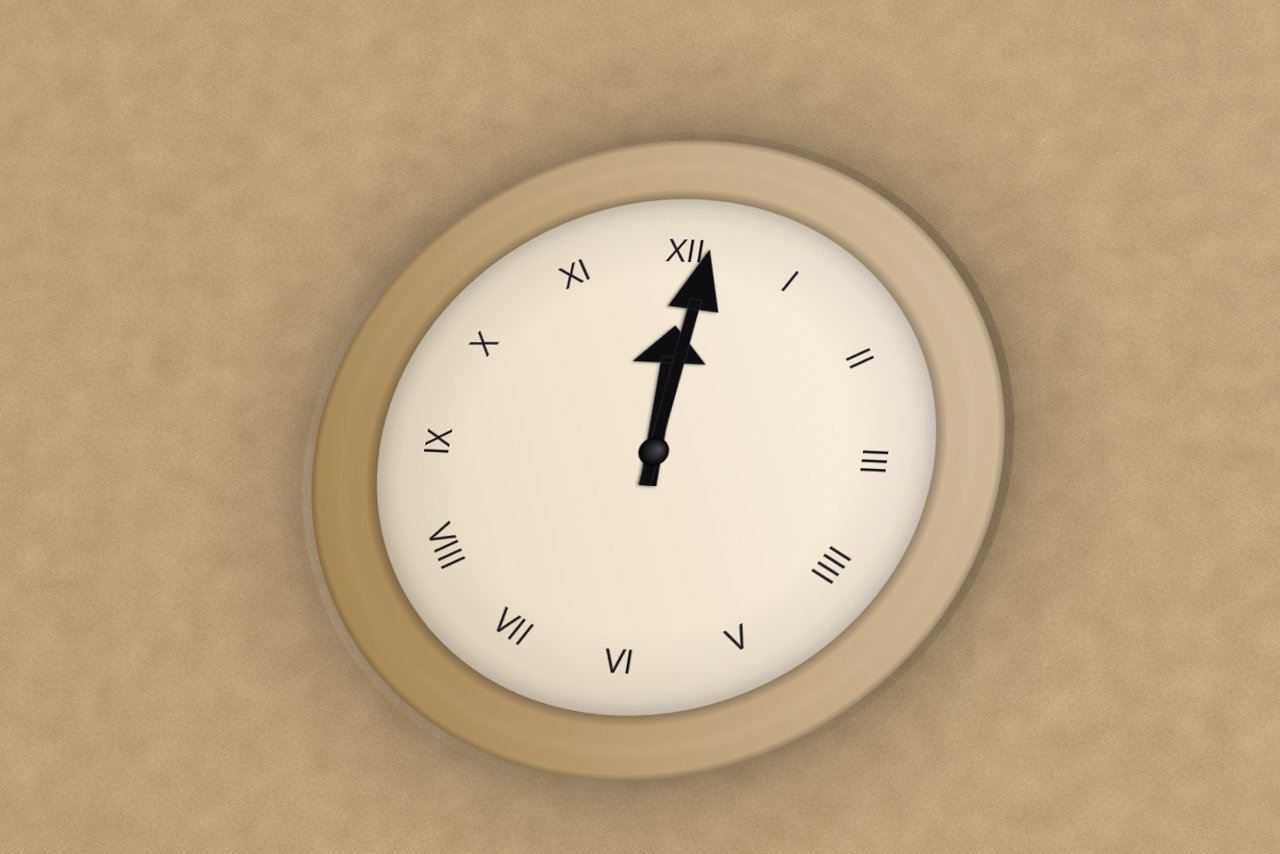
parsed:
12:01
